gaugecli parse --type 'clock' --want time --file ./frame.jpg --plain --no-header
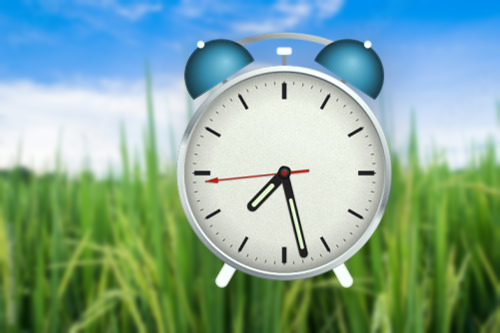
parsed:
7:27:44
